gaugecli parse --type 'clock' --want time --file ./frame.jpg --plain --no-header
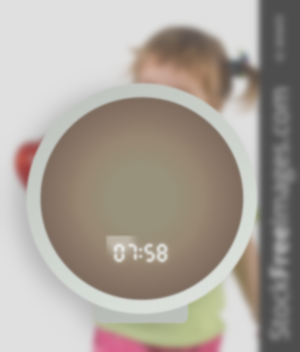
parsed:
7:58
